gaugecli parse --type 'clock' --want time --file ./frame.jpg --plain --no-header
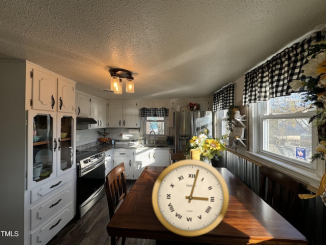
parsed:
3:02
